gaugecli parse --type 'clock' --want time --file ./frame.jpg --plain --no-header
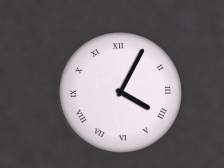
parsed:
4:05
